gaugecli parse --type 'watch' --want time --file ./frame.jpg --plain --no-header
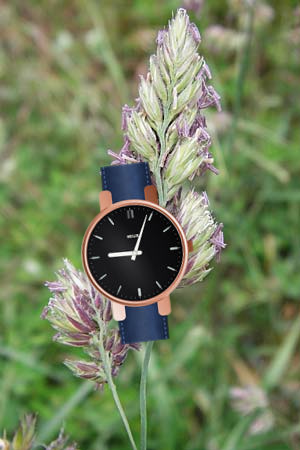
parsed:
9:04
